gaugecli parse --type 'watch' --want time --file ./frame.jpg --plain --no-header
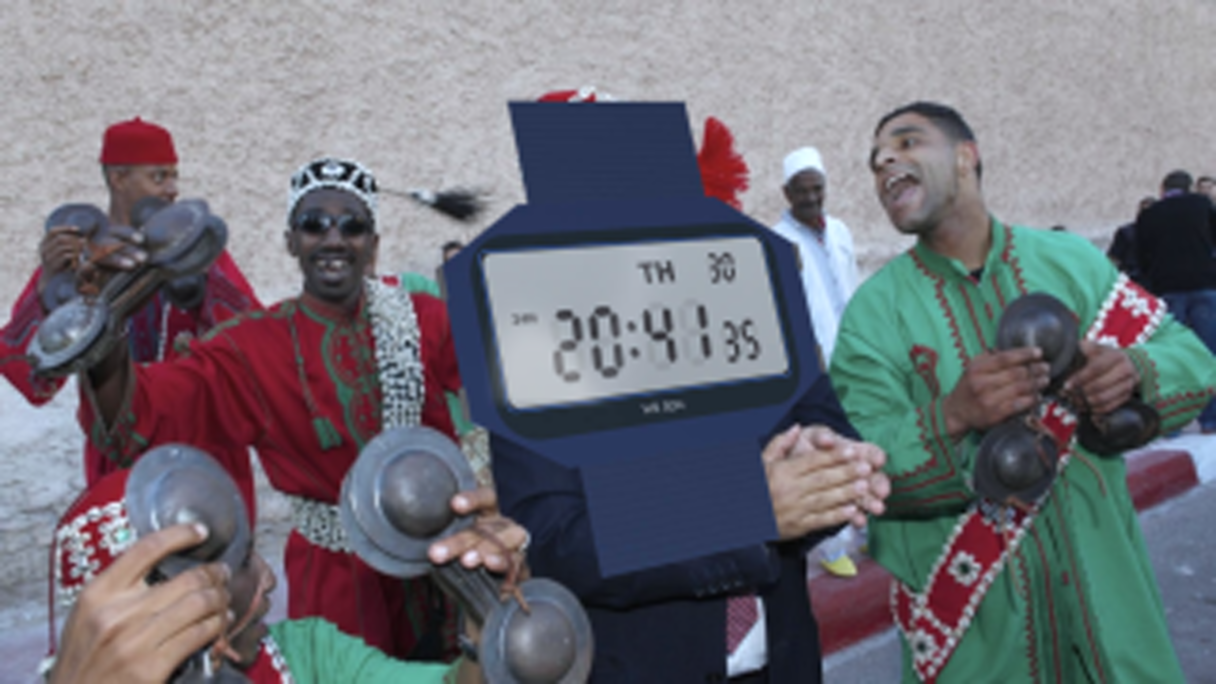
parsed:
20:41:35
